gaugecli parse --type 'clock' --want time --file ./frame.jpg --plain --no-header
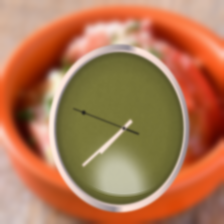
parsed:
7:38:48
